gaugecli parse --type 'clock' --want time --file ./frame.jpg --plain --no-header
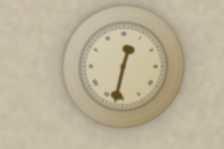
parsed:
12:32
